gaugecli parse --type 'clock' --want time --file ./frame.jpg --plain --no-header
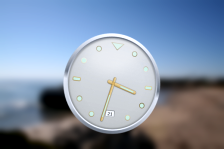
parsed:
3:32
